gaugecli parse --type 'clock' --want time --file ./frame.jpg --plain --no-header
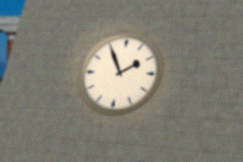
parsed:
1:55
